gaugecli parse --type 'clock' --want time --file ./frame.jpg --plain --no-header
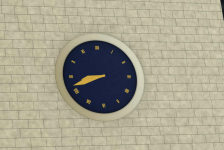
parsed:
8:42
